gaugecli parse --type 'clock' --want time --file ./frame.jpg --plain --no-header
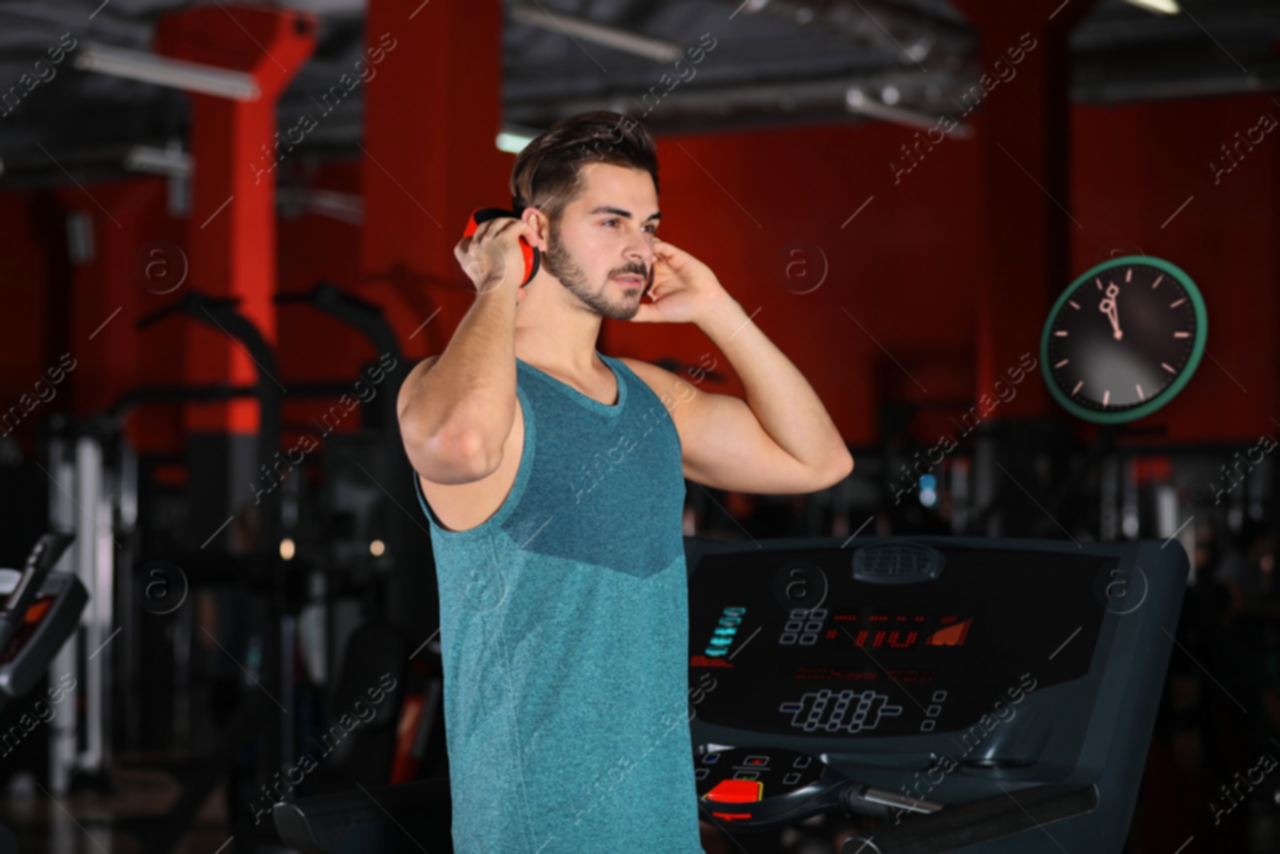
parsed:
10:57
